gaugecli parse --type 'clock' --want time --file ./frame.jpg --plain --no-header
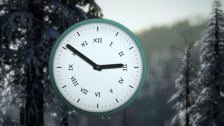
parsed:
2:51
